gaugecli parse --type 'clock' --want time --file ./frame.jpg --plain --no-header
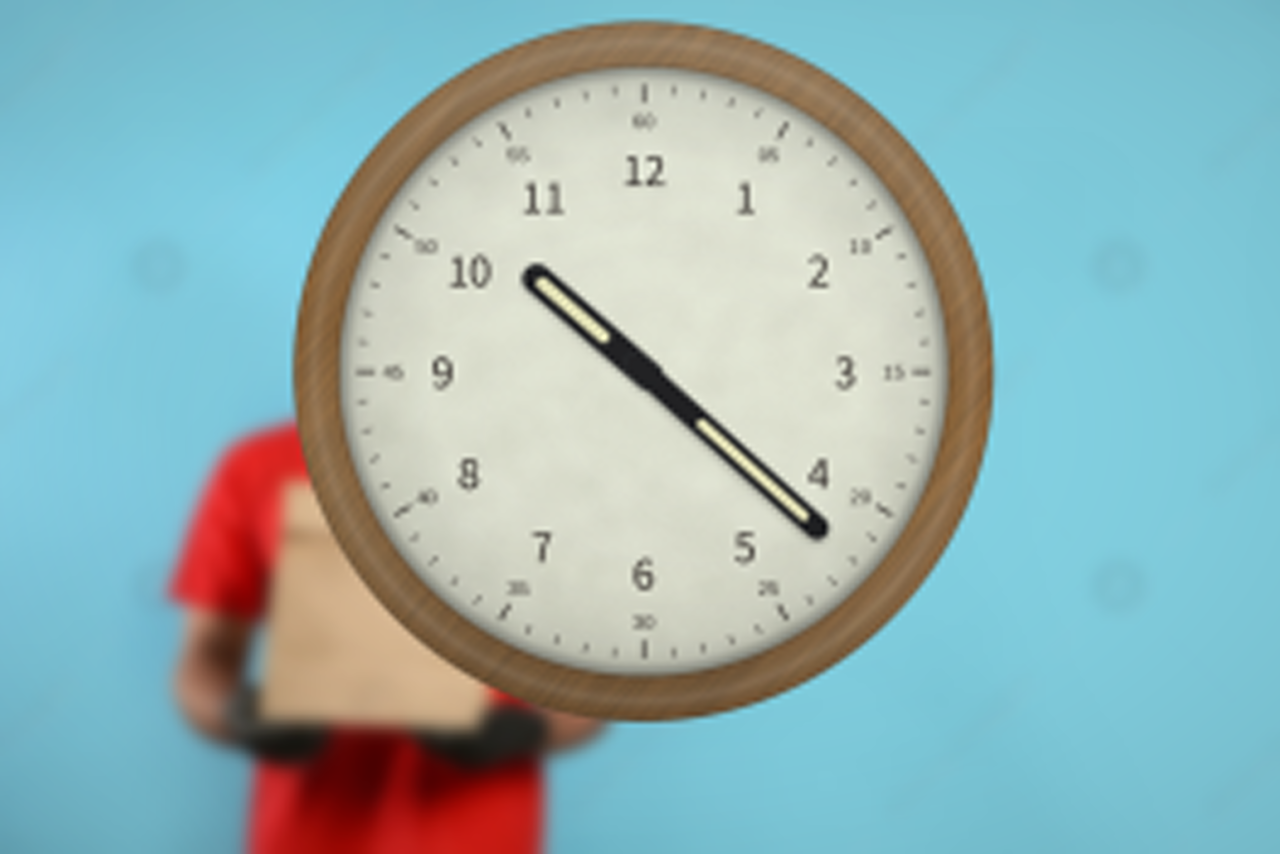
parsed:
10:22
